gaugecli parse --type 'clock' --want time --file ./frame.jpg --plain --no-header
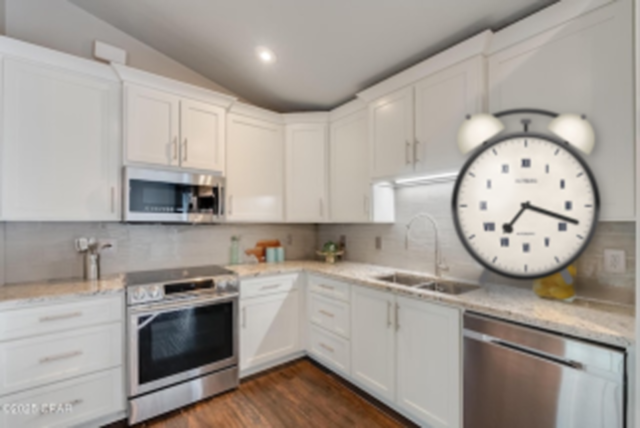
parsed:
7:18
